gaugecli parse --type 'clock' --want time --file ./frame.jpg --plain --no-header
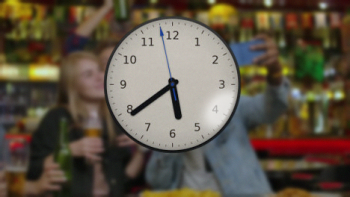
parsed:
5:38:58
